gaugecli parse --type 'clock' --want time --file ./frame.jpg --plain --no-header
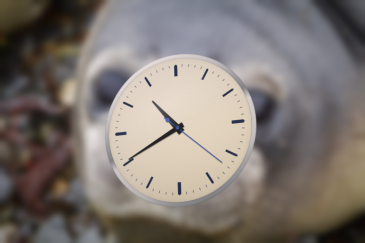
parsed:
10:40:22
